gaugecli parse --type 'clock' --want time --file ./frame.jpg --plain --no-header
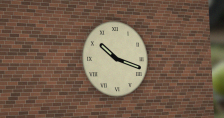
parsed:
10:18
